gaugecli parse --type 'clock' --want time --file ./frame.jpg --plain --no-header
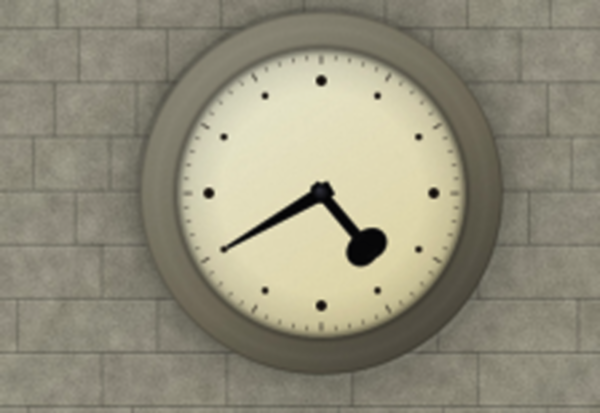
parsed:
4:40
